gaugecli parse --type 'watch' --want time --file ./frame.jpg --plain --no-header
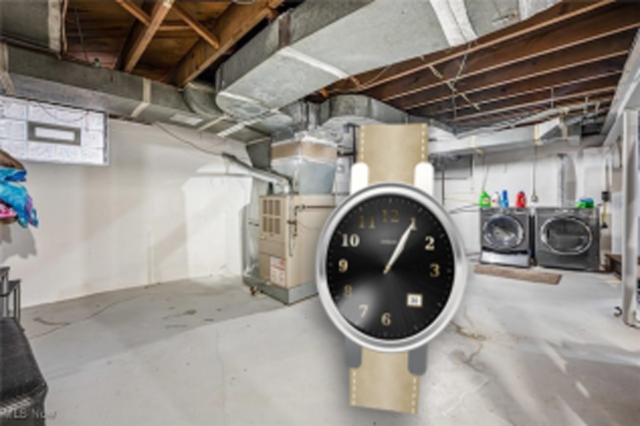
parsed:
1:05
